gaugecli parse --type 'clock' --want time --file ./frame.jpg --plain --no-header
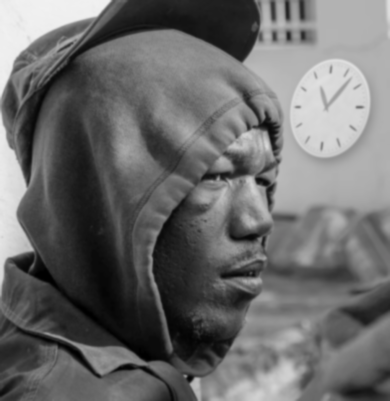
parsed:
11:07
